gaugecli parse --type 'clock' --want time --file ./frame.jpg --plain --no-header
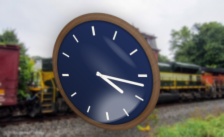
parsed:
4:17
